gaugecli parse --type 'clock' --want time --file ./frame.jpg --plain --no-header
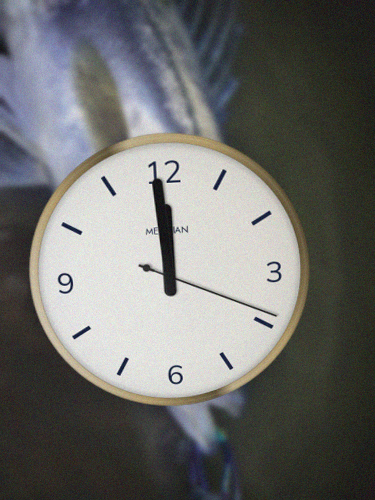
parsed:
11:59:19
